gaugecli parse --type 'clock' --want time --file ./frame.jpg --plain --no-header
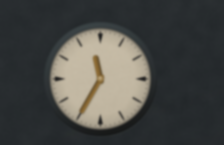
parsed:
11:35
